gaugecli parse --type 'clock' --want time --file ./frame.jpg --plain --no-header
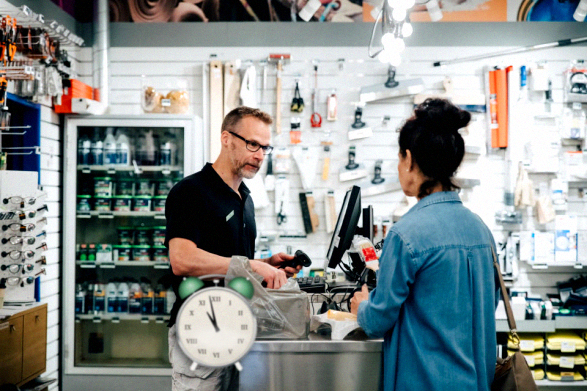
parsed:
10:58
